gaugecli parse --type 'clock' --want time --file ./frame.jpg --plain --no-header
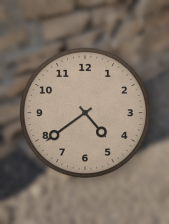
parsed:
4:39
